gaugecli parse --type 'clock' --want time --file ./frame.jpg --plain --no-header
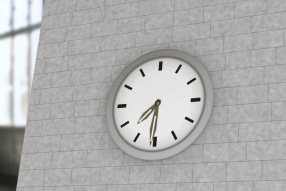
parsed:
7:31
